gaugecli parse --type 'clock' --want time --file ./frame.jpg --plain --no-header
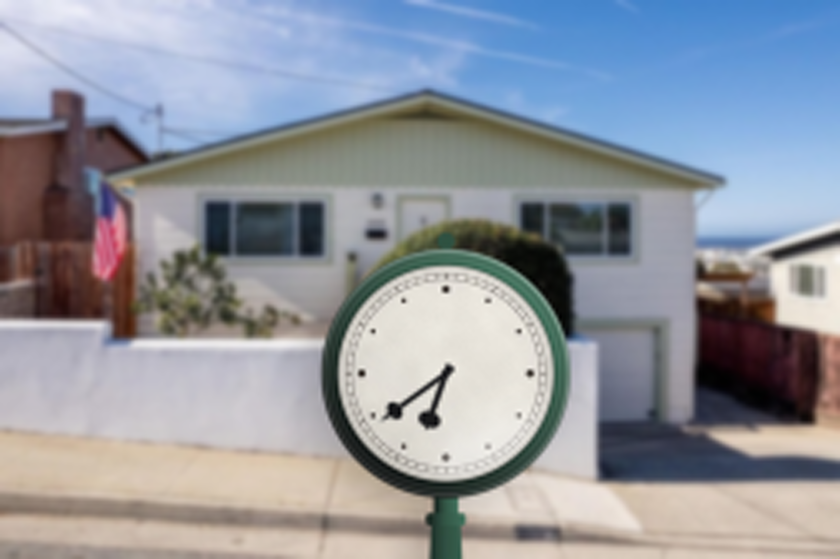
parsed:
6:39
